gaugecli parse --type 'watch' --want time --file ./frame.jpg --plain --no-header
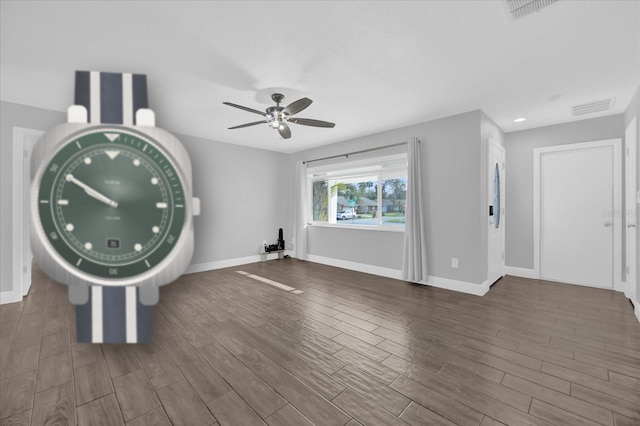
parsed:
9:50
